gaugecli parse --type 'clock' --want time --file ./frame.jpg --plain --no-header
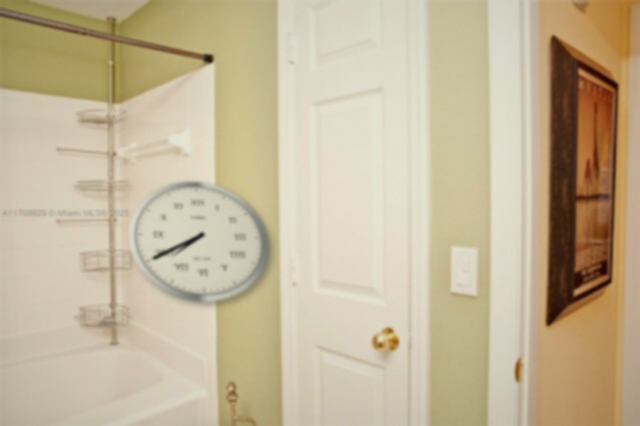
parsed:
7:40
